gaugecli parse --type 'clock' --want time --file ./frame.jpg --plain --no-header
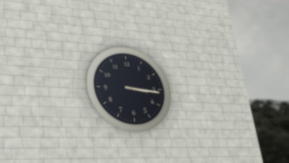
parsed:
3:16
